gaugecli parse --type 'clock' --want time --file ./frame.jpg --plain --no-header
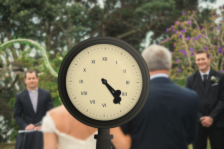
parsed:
4:24
